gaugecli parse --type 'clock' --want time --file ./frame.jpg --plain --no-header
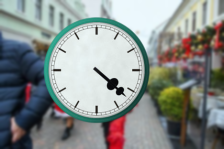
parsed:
4:22
